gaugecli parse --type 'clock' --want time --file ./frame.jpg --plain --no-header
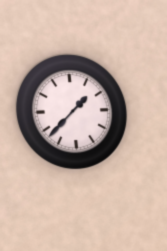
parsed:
1:38
